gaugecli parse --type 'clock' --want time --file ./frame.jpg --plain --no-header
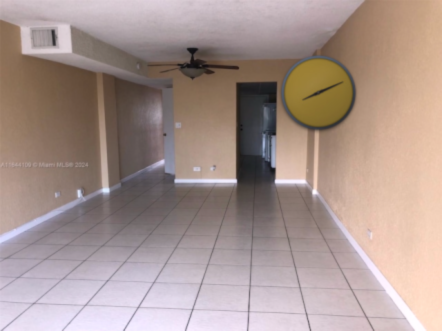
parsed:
8:11
